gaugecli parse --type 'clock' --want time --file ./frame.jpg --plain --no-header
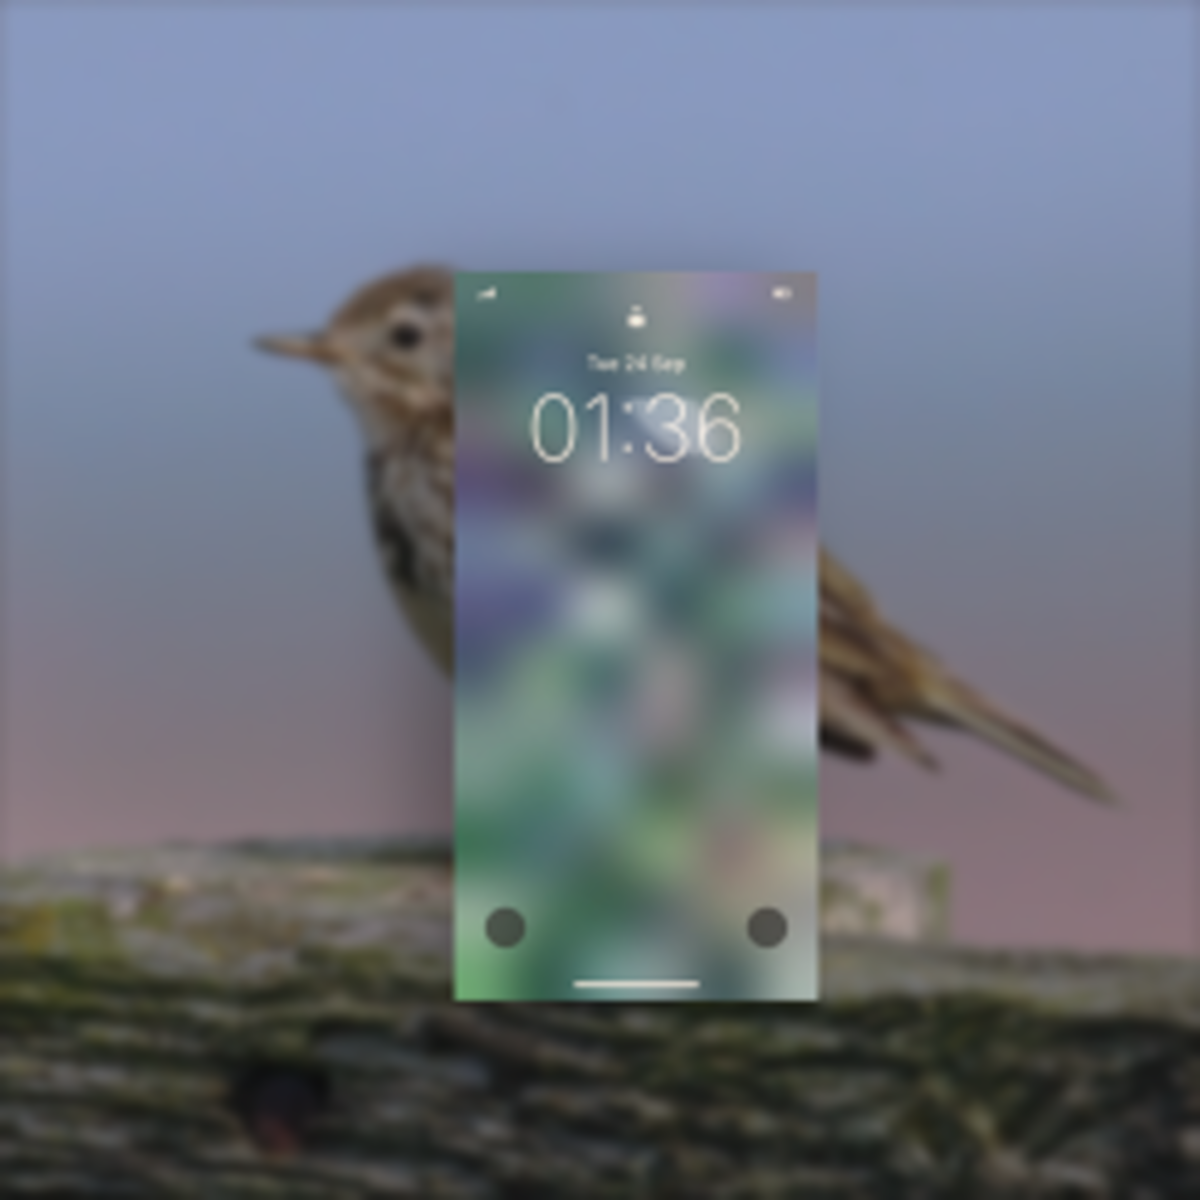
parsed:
1:36
